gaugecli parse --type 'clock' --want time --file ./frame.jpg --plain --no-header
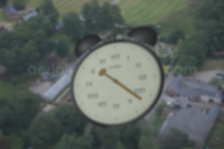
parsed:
10:22
